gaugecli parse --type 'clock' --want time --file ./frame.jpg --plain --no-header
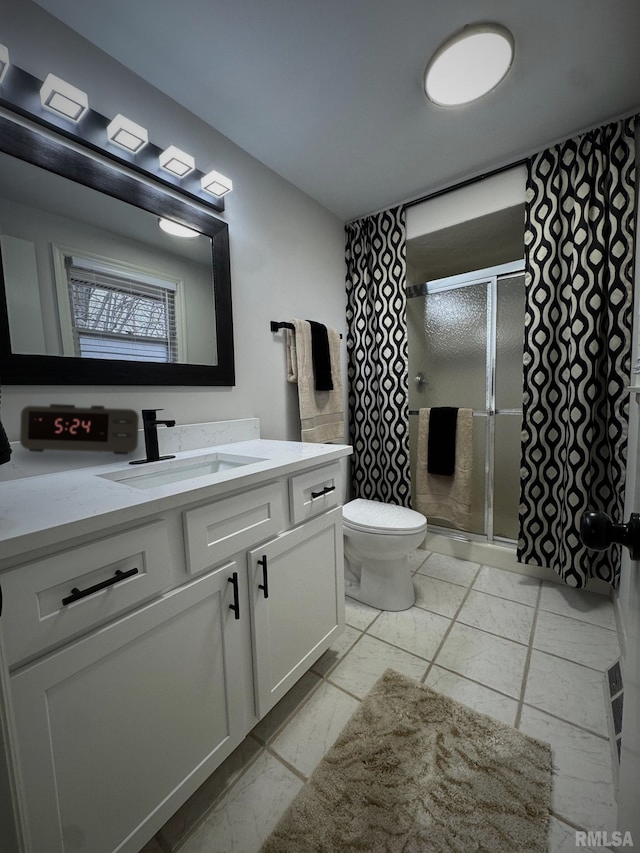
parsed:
5:24
